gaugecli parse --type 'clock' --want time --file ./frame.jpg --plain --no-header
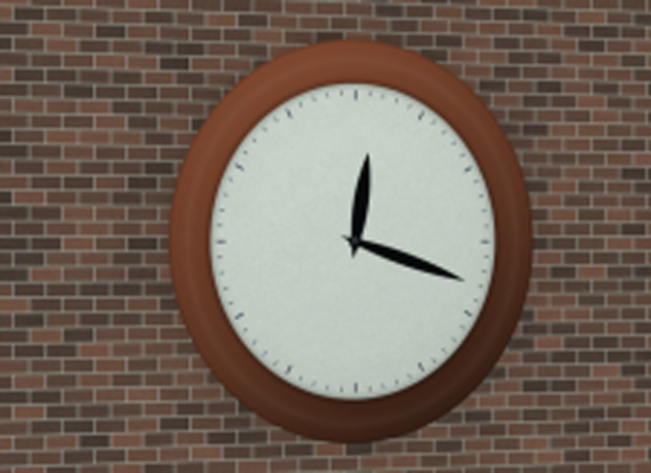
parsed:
12:18
